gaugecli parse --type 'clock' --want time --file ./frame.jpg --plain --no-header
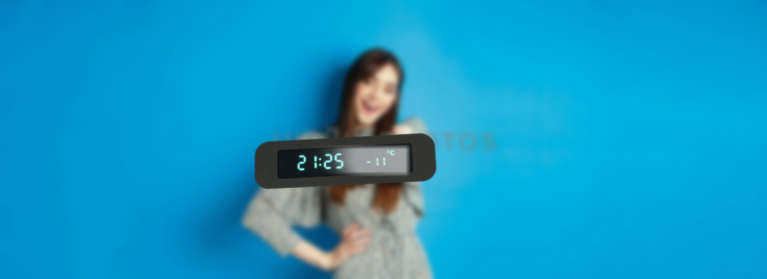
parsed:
21:25
